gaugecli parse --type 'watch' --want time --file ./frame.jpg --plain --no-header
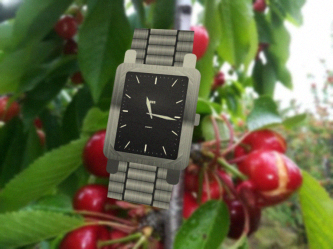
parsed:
11:16
